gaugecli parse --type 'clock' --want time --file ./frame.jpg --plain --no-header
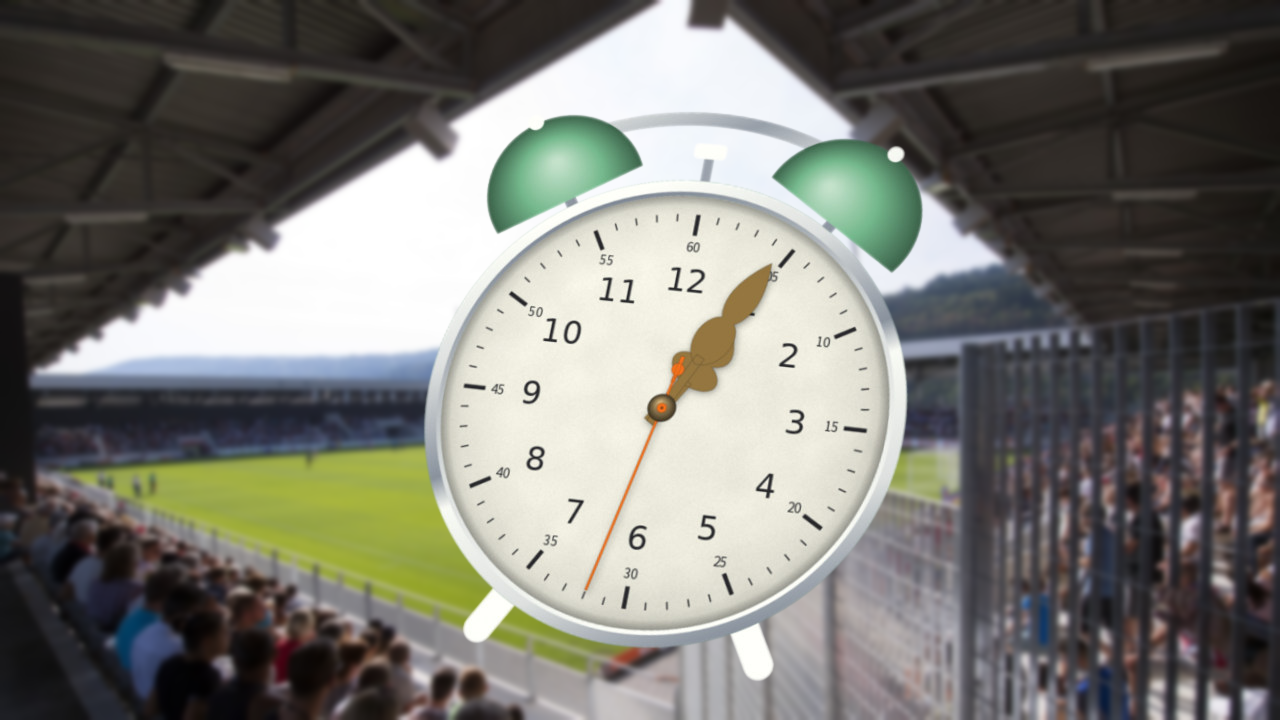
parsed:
1:04:32
